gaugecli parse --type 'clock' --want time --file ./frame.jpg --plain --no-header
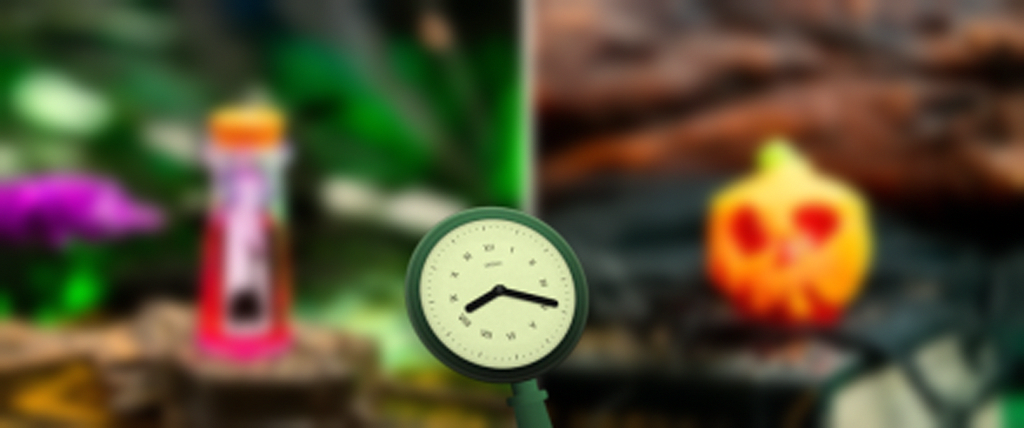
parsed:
8:19
